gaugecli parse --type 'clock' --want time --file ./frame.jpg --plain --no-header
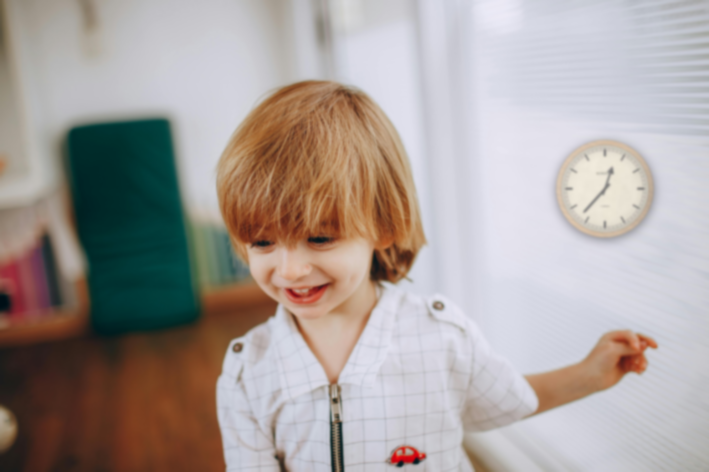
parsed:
12:37
